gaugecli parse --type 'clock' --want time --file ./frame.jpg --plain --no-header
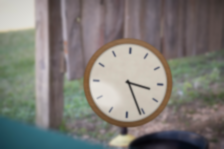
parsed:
3:26
